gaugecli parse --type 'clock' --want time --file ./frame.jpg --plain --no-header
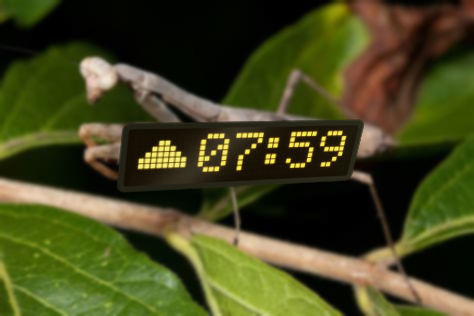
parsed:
7:59
